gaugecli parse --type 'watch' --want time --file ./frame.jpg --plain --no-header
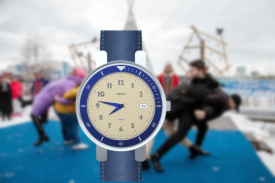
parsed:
7:47
